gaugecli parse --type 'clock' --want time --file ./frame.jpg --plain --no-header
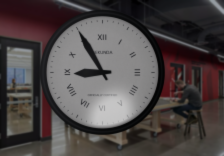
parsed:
8:55
